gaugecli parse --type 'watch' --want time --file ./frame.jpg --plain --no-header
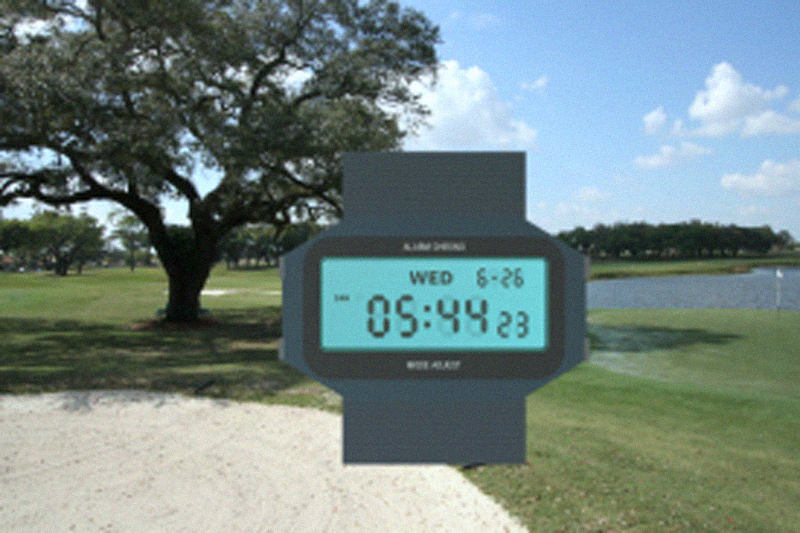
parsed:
5:44:23
